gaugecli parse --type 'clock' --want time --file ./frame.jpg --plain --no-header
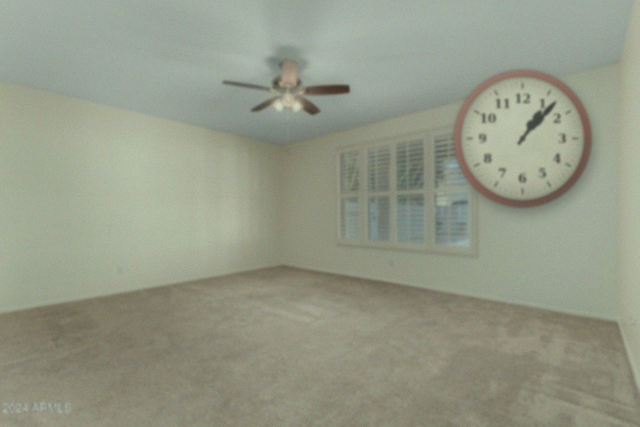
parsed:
1:07
